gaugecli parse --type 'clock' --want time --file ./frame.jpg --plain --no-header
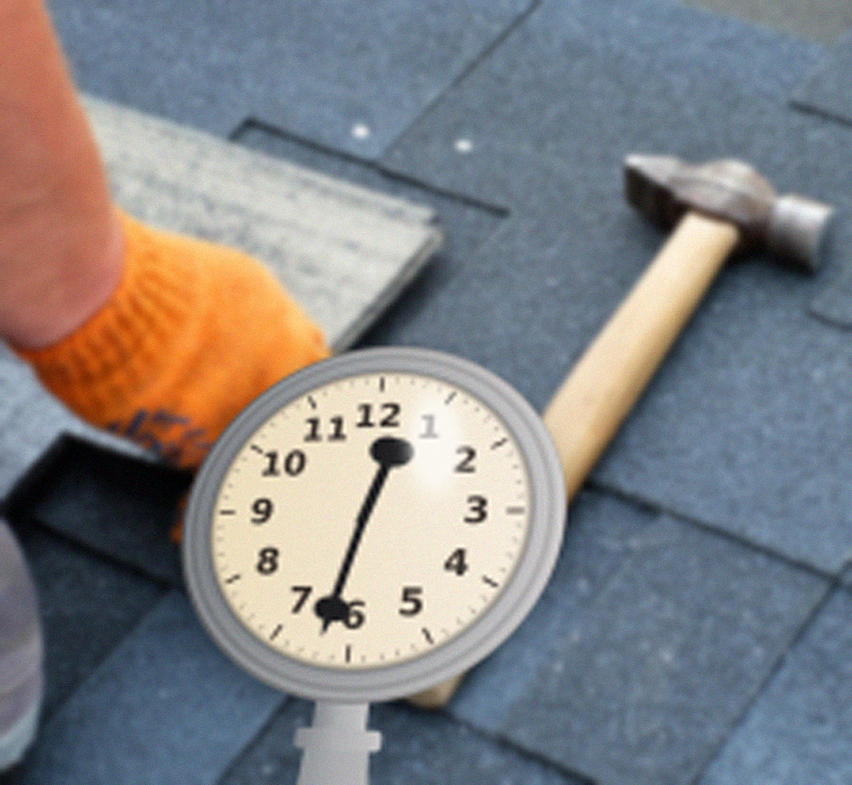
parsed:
12:32
